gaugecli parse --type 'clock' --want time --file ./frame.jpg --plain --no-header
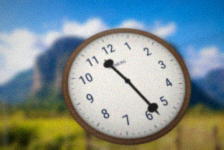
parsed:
11:28
